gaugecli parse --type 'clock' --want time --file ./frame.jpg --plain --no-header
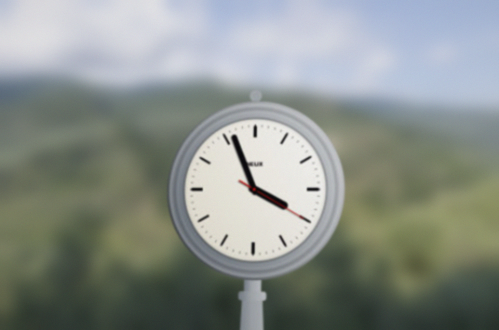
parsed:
3:56:20
